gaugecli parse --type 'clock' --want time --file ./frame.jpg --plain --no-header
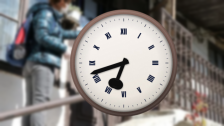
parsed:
6:42
